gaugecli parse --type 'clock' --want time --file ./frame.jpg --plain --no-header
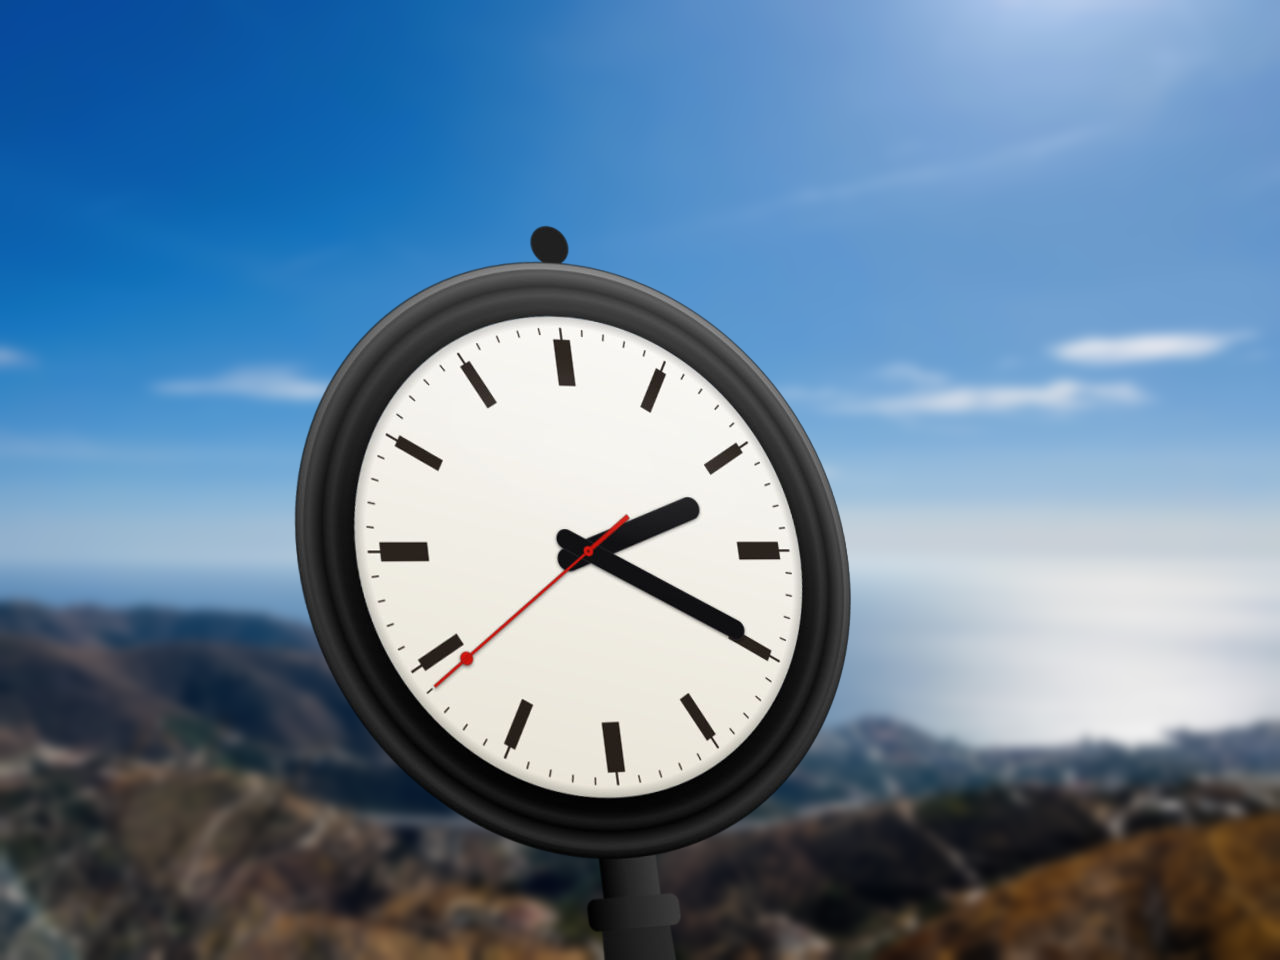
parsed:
2:19:39
